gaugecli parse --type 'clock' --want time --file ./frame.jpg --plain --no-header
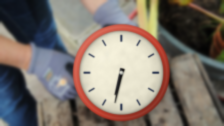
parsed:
6:32
